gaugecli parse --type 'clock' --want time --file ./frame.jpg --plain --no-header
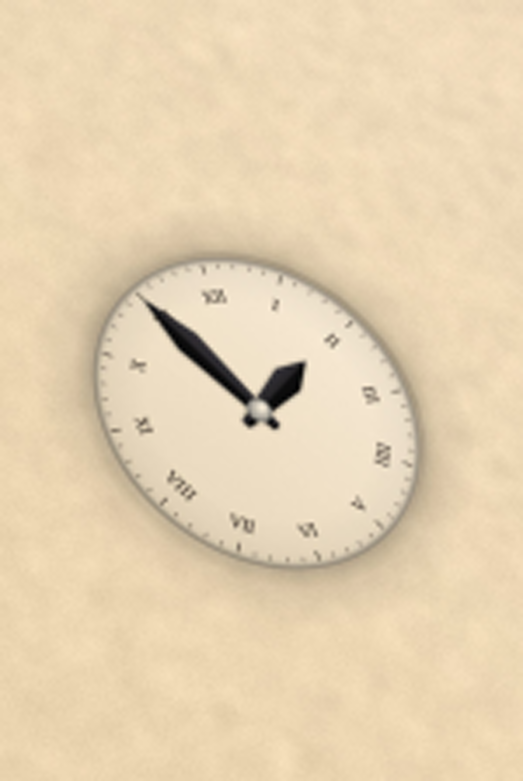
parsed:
1:55
